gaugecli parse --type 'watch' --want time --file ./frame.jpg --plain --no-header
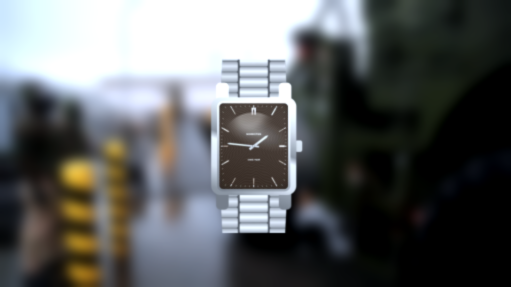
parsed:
1:46
